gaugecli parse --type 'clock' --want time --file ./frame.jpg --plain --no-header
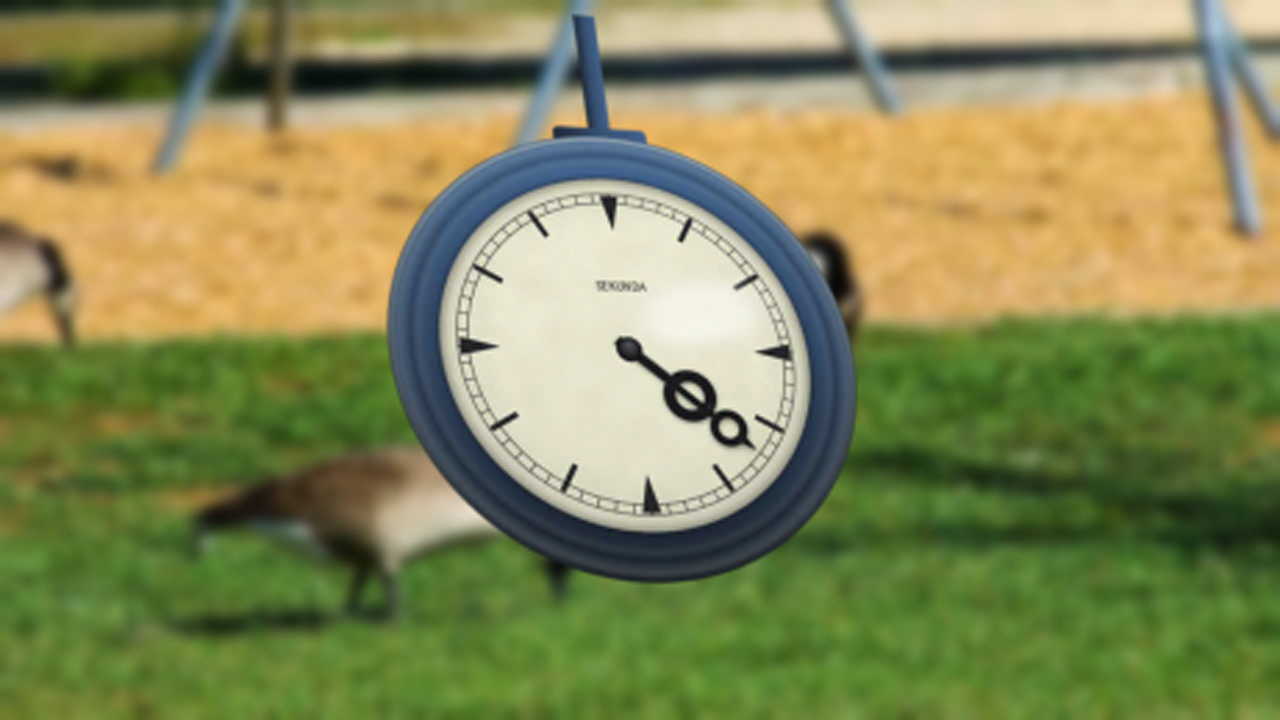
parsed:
4:22
